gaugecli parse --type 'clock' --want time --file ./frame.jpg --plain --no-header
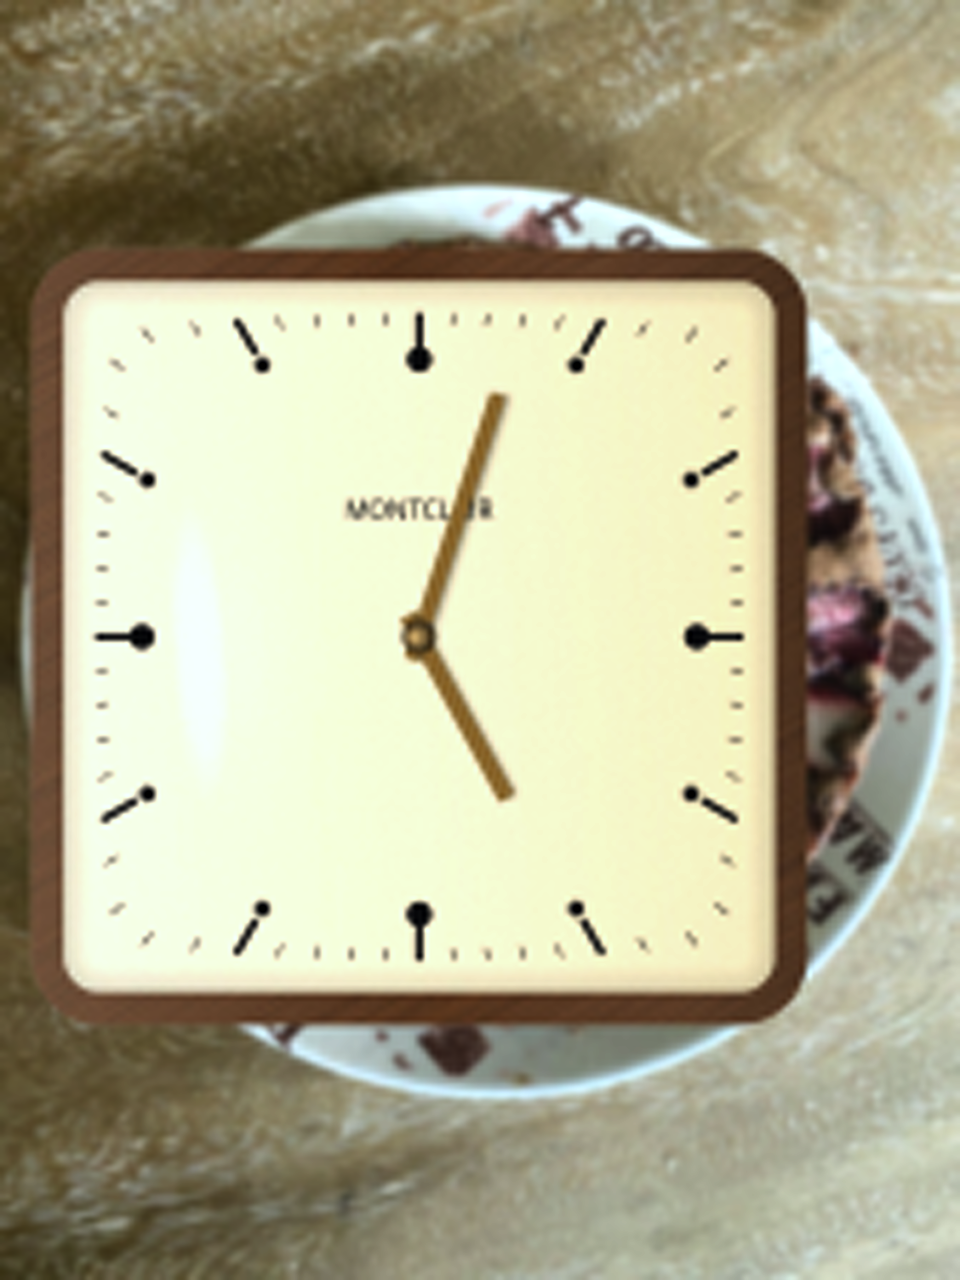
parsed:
5:03
